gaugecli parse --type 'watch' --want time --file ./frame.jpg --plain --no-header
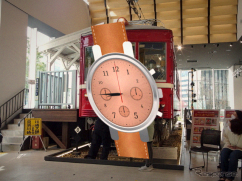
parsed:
8:45
